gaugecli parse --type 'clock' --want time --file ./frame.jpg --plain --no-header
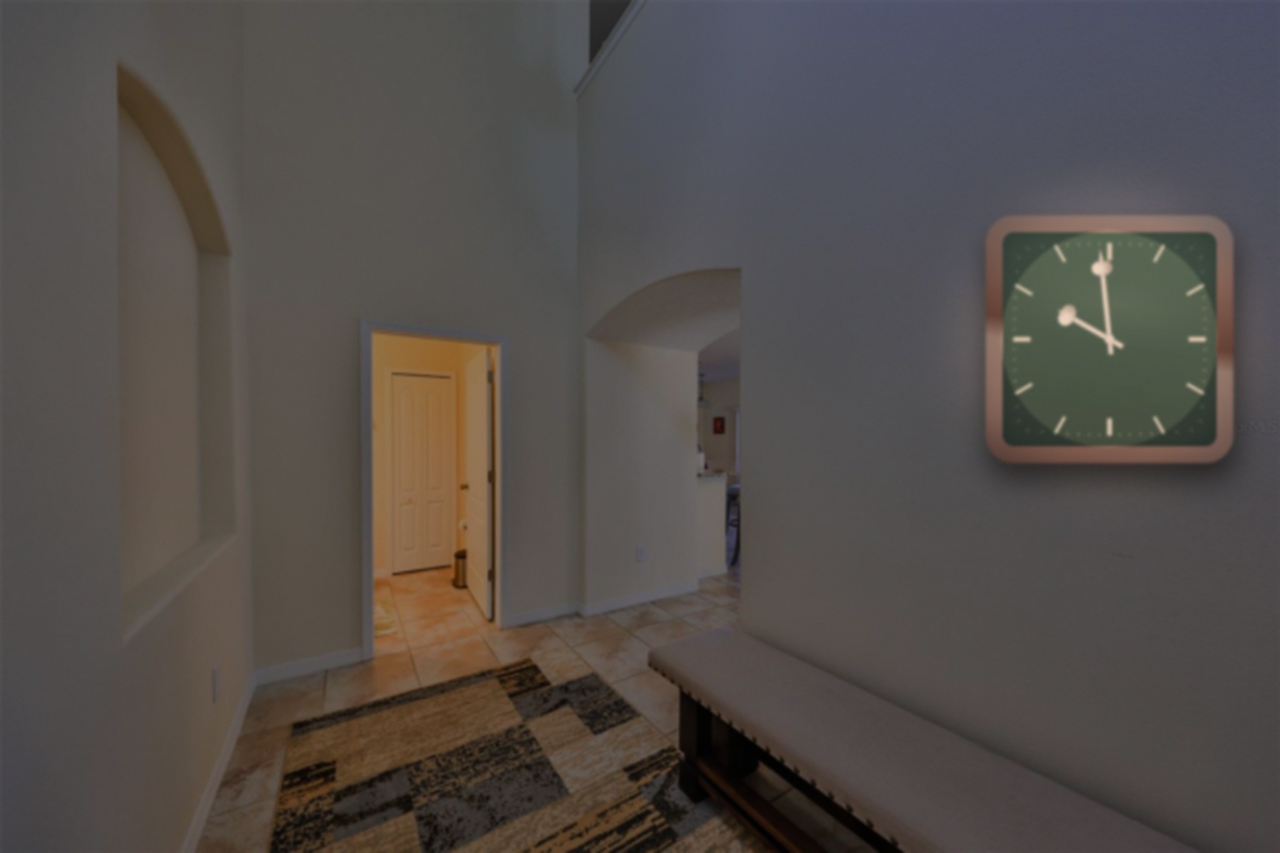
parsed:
9:59
